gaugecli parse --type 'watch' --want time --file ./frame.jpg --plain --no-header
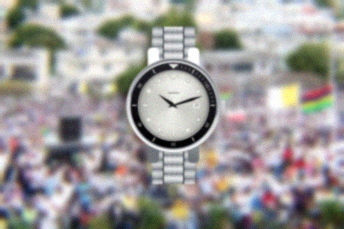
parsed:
10:12
